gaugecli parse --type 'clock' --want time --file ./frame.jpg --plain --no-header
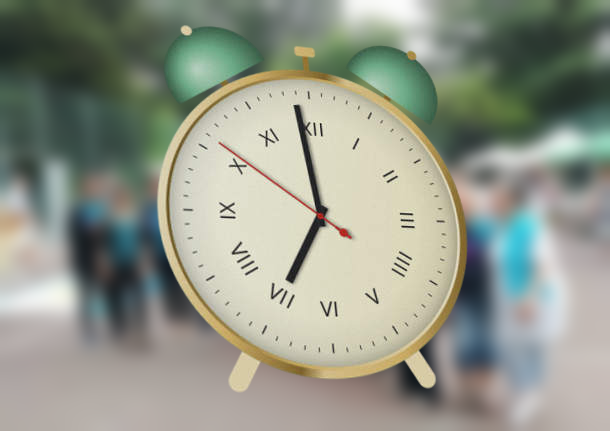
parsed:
6:58:51
